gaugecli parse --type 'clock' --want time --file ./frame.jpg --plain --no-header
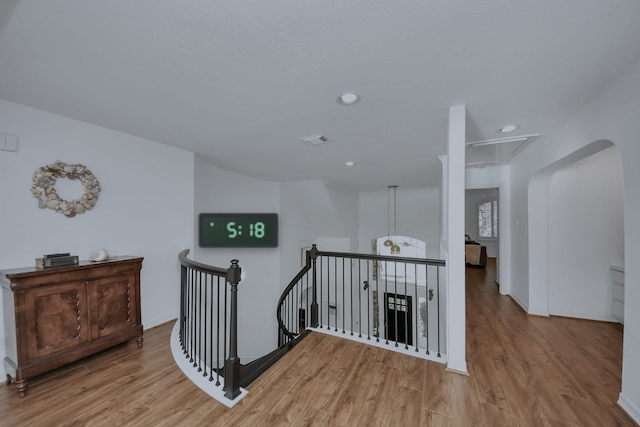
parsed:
5:18
